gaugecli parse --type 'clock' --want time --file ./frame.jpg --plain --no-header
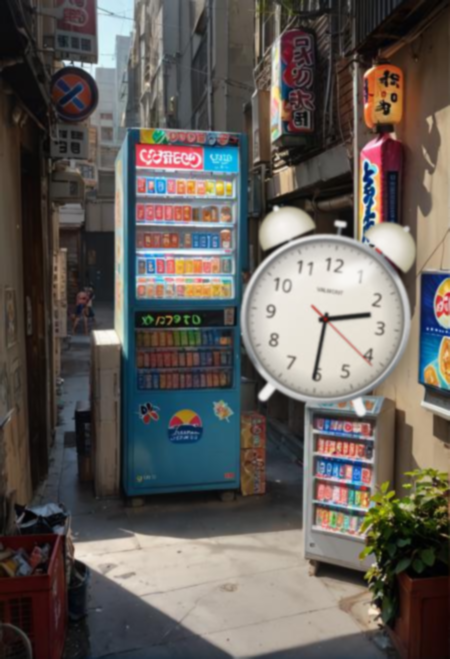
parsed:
2:30:21
